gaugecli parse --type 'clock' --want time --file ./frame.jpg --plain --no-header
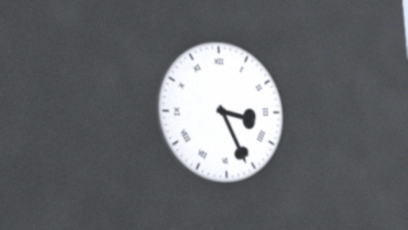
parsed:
3:26
